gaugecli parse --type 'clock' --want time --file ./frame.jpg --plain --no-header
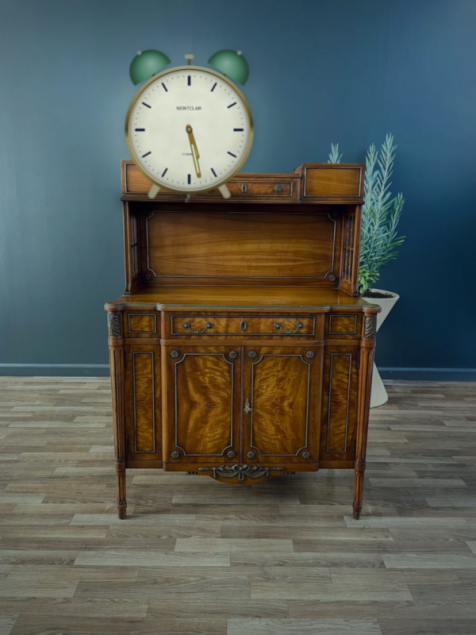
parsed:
5:28
